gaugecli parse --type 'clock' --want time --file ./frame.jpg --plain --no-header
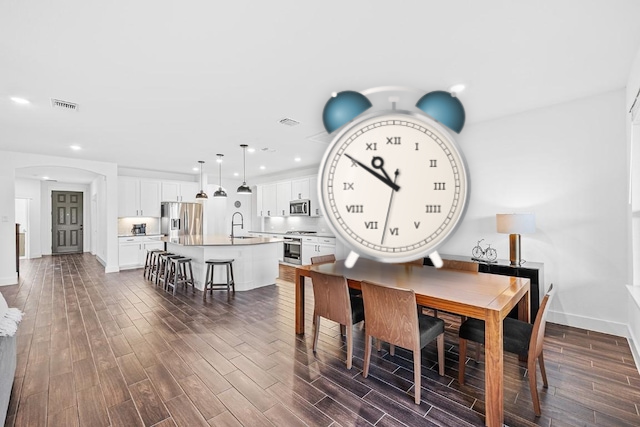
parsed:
10:50:32
